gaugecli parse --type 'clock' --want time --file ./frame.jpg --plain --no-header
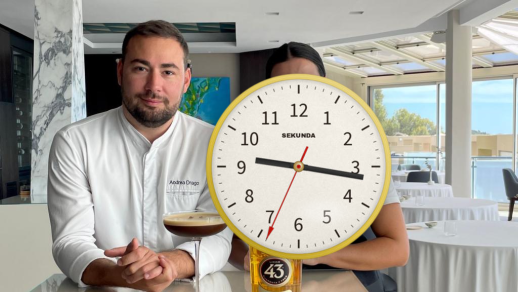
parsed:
9:16:34
